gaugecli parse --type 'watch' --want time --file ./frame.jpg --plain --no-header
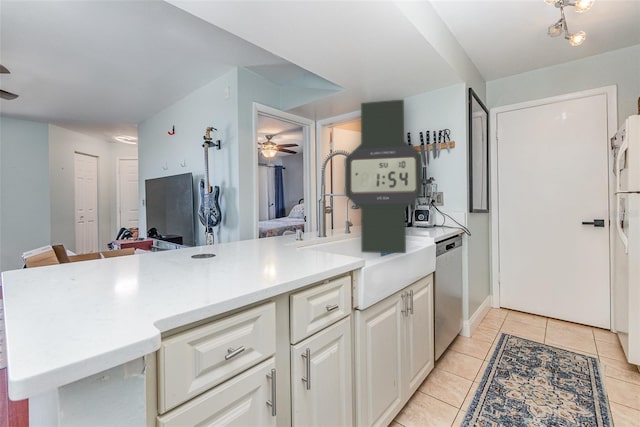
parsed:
1:54
